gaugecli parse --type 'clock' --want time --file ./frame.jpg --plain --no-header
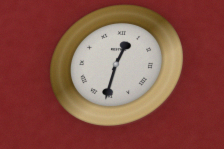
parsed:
12:31
